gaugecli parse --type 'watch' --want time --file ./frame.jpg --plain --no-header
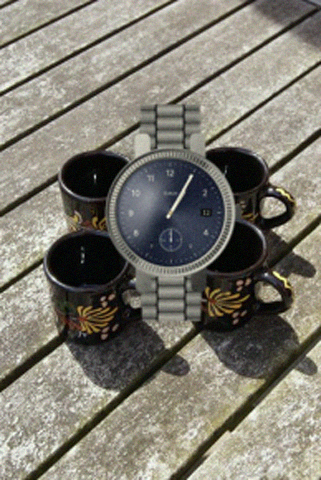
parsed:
1:05
